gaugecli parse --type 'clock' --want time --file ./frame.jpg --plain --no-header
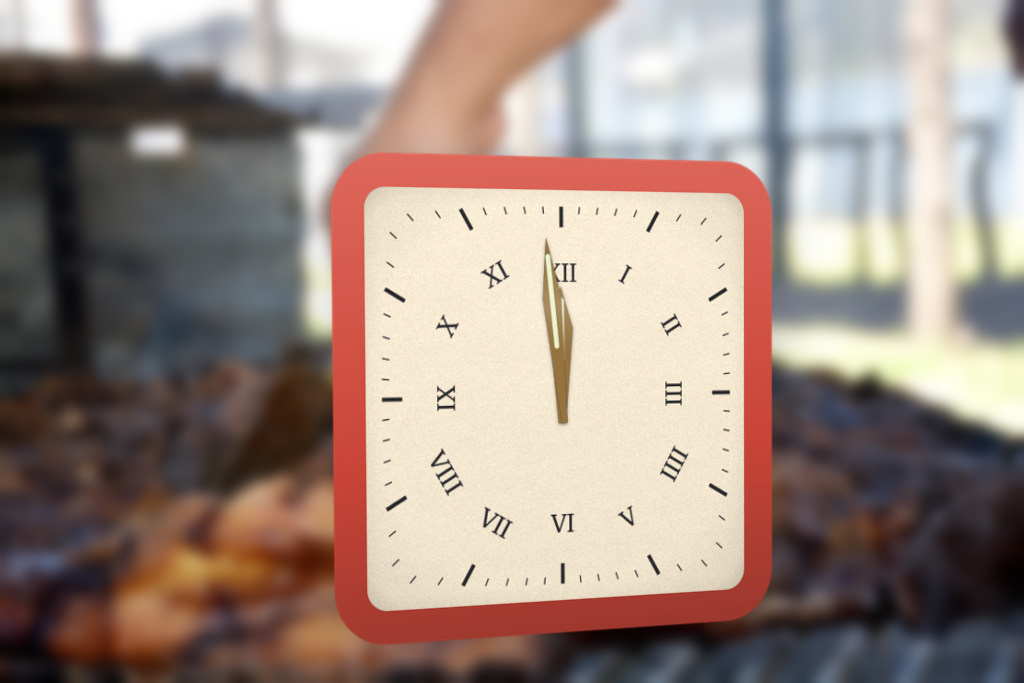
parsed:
11:59
